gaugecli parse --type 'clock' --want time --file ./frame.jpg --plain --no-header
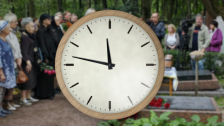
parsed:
11:47
